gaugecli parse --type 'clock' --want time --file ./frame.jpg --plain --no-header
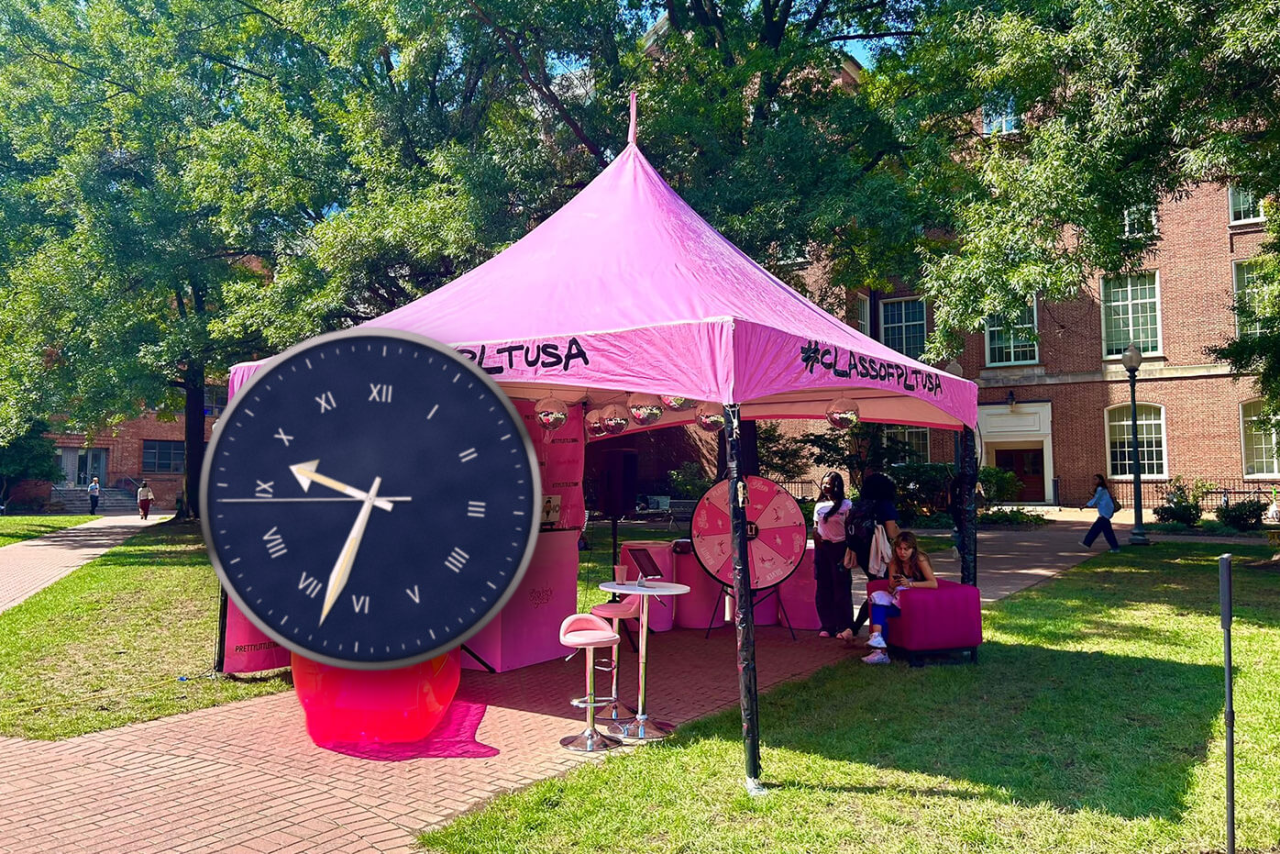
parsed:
9:32:44
